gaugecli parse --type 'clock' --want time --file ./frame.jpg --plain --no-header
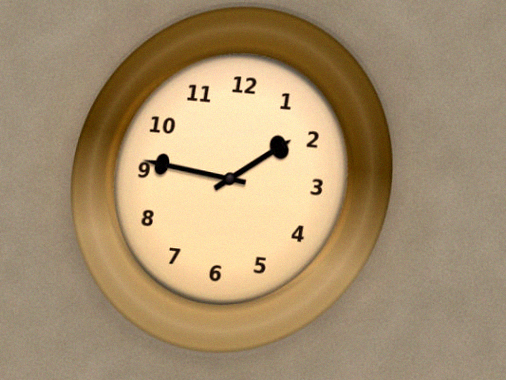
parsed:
1:46
